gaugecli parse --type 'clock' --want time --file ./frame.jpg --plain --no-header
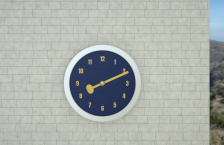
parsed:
8:11
